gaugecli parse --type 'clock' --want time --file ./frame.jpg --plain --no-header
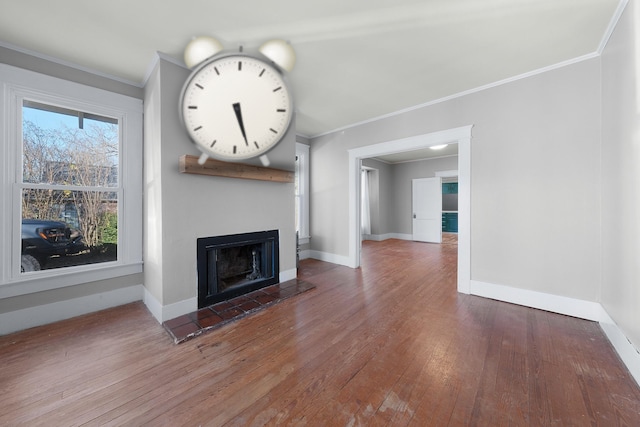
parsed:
5:27
